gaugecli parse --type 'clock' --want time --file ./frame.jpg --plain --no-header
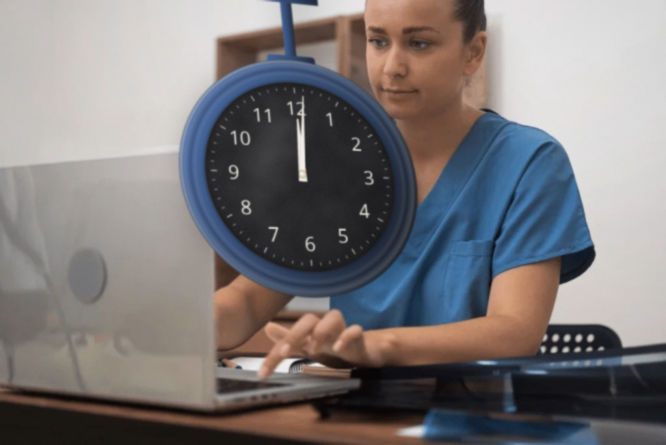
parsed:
12:01
